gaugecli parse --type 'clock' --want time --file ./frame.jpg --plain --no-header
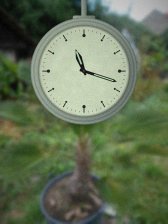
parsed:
11:18
